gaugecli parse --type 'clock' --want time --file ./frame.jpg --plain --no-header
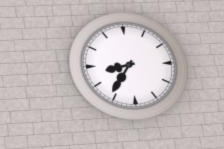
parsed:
8:36
